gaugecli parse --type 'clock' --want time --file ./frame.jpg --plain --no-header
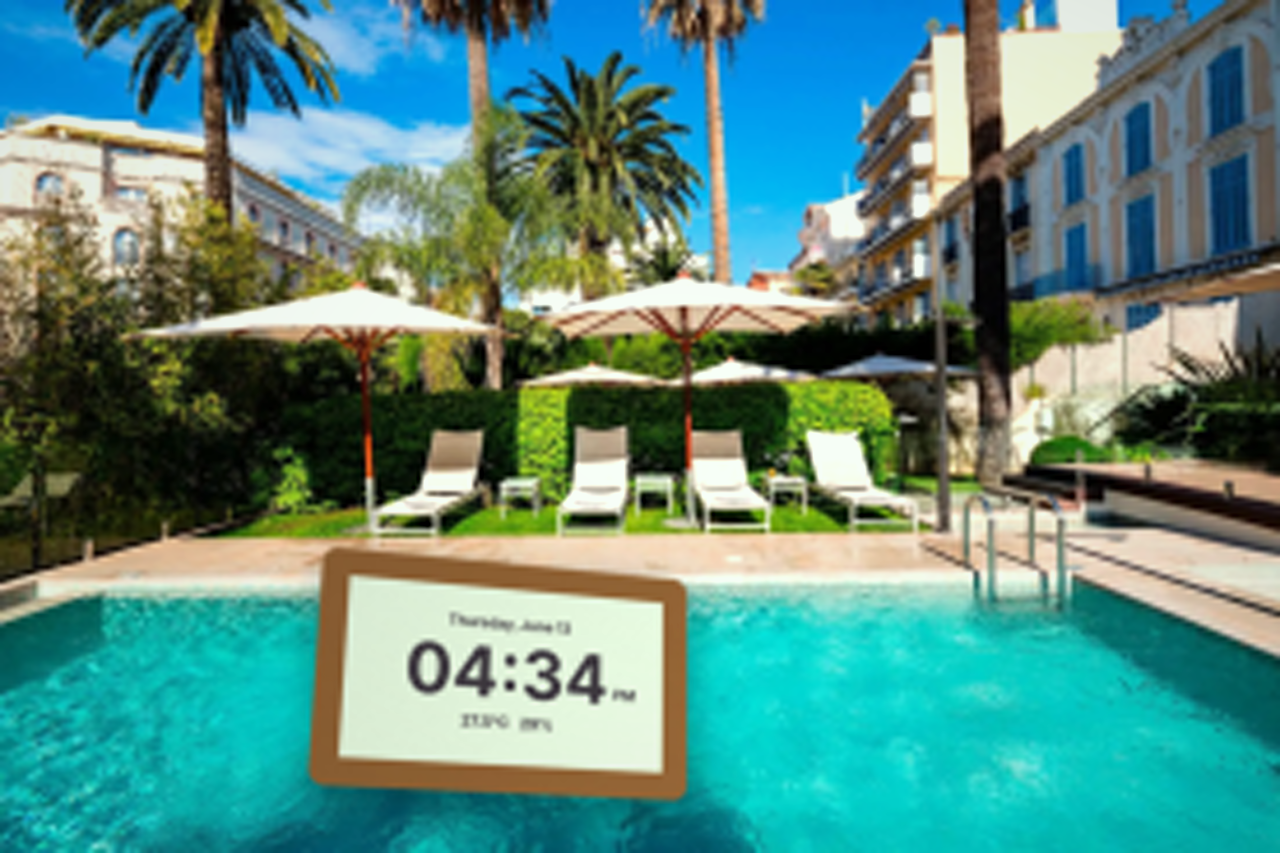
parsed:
4:34
